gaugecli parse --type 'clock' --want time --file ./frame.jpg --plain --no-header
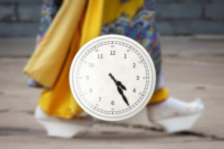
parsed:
4:25
